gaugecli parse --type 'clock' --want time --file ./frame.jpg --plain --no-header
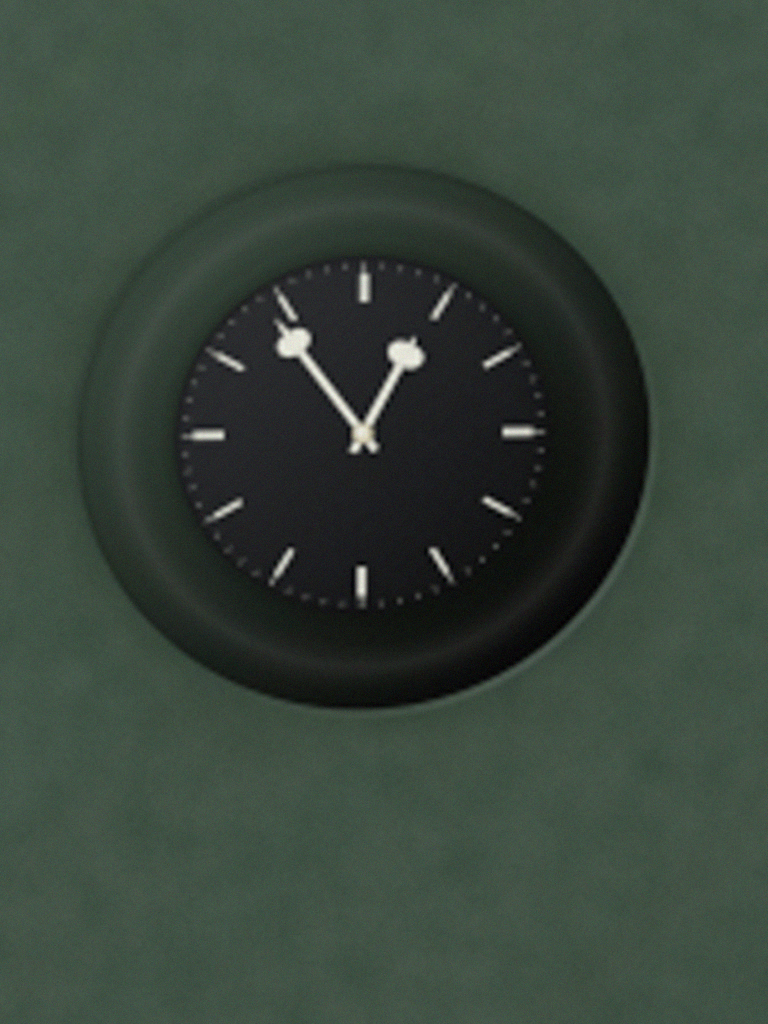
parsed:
12:54
